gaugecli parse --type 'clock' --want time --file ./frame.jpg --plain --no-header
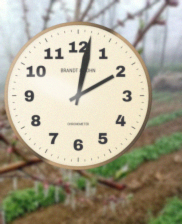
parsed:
2:02
